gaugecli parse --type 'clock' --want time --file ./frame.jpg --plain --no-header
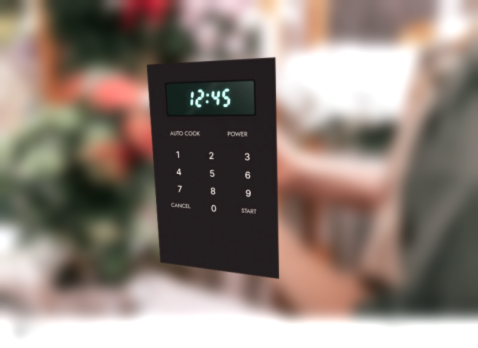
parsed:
12:45
